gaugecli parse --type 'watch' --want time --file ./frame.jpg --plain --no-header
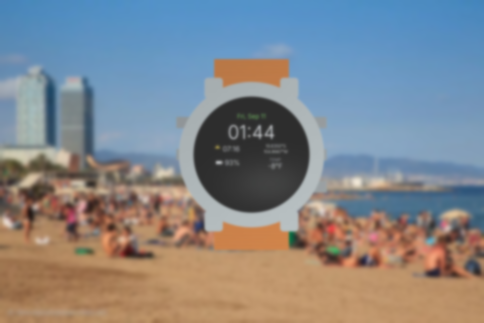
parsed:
1:44
